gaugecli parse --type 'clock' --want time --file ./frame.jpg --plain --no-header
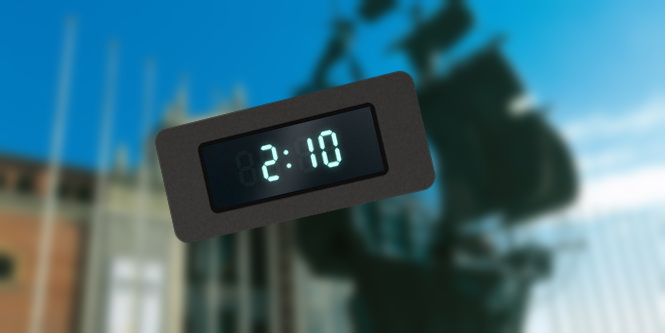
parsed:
2:10
